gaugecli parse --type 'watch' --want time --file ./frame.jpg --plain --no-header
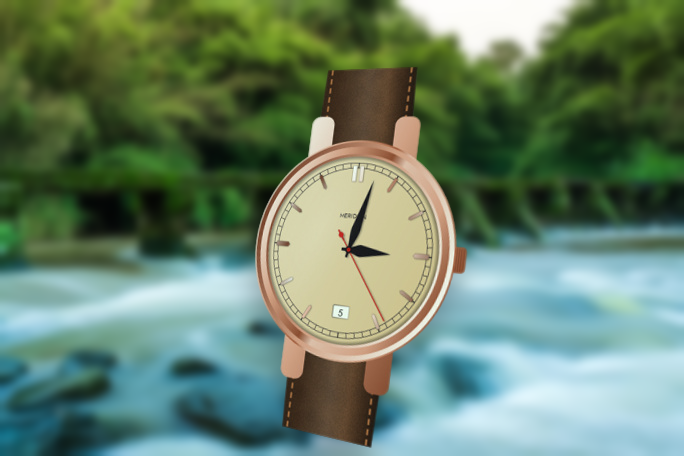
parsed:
3:02:24
